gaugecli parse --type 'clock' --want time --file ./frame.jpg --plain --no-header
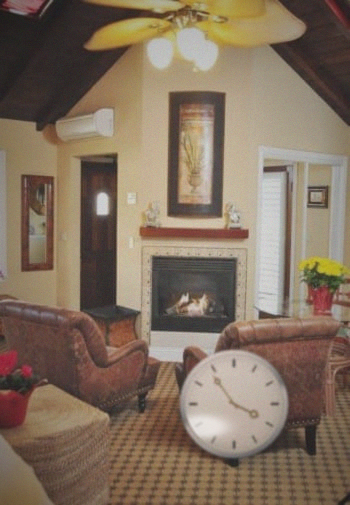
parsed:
3:54
